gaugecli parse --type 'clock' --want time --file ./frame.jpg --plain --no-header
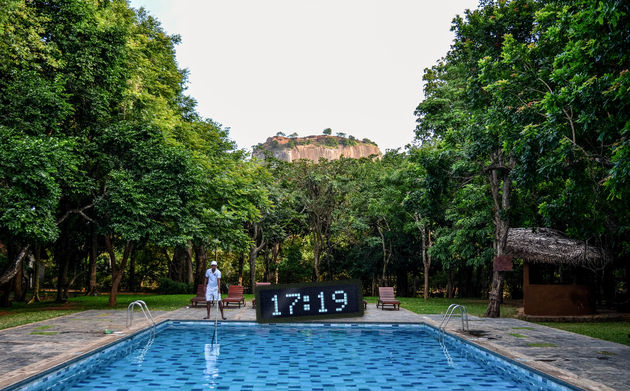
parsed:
17:19
